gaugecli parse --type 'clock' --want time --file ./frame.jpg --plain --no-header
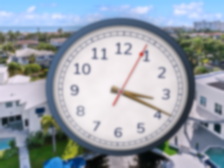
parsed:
3:19:04
